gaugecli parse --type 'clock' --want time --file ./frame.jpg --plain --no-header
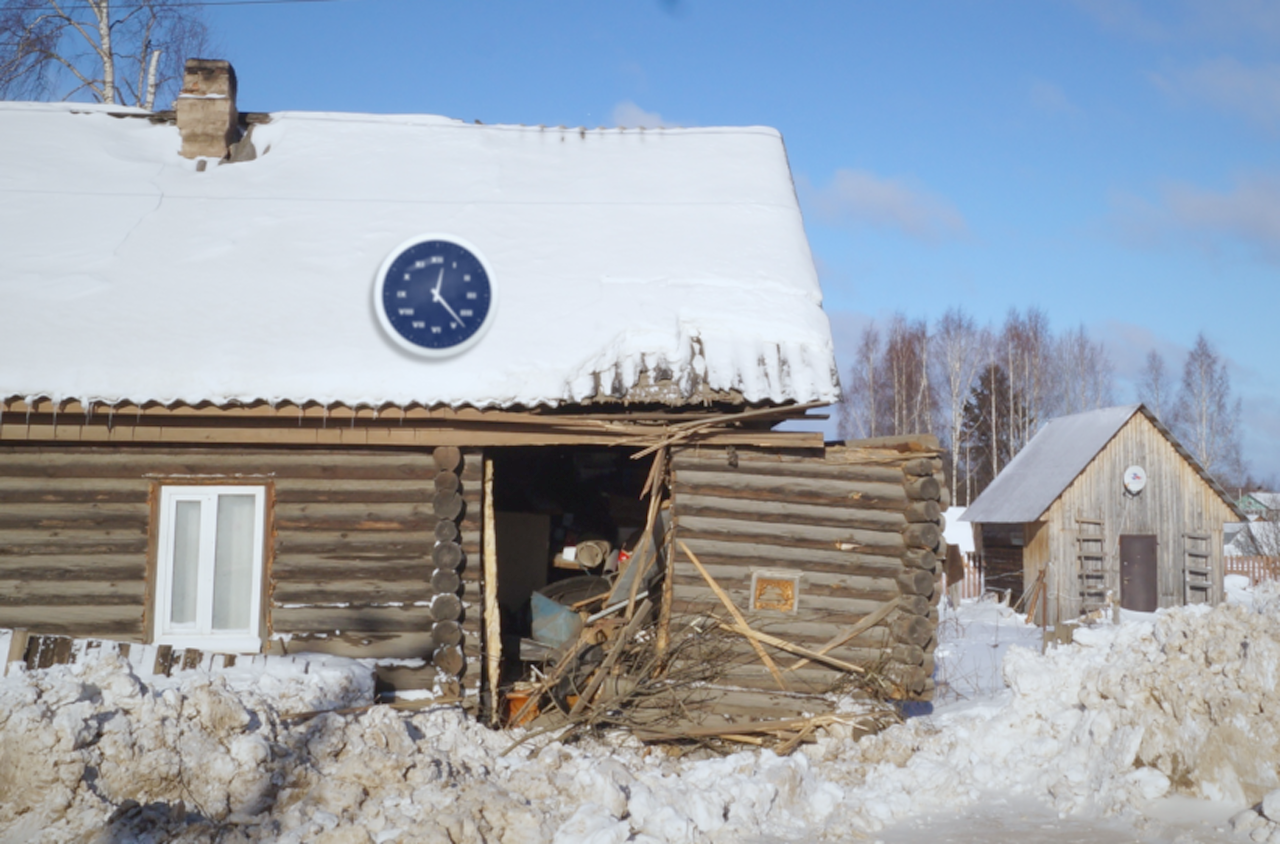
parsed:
12:23
